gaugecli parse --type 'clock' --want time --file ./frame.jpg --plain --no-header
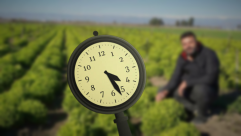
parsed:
4:27
